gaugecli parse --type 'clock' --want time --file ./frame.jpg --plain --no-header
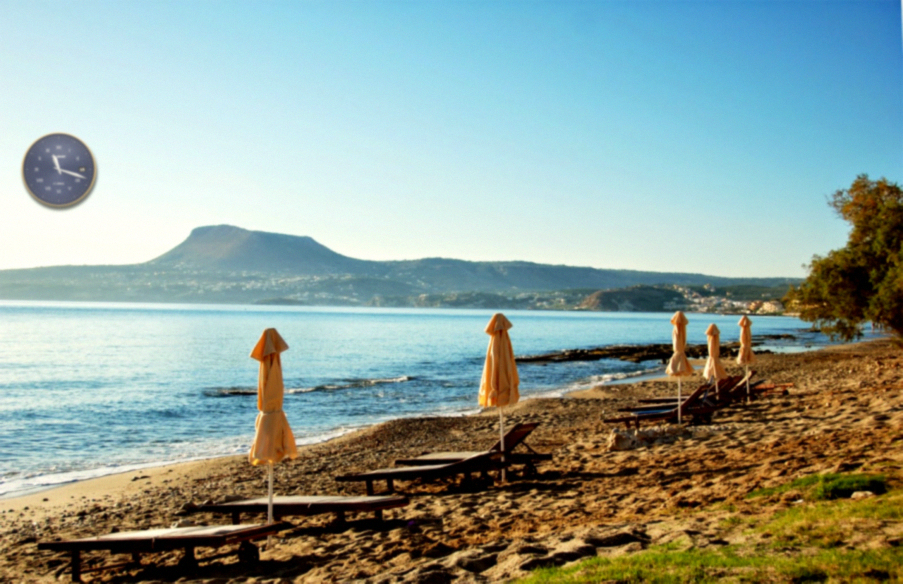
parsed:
11:18
